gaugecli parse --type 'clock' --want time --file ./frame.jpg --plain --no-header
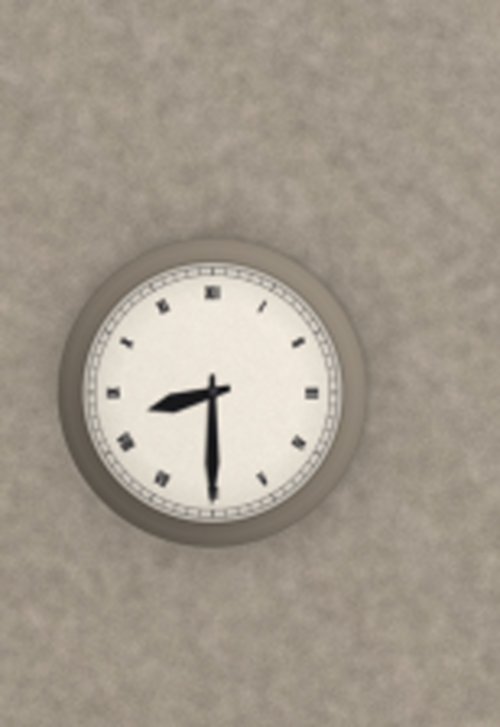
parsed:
8:30
